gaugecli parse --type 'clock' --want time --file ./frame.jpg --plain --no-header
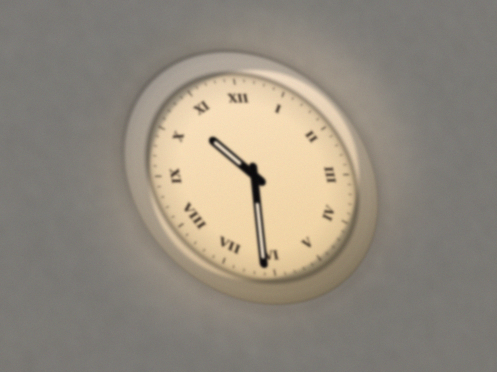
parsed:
10:31
